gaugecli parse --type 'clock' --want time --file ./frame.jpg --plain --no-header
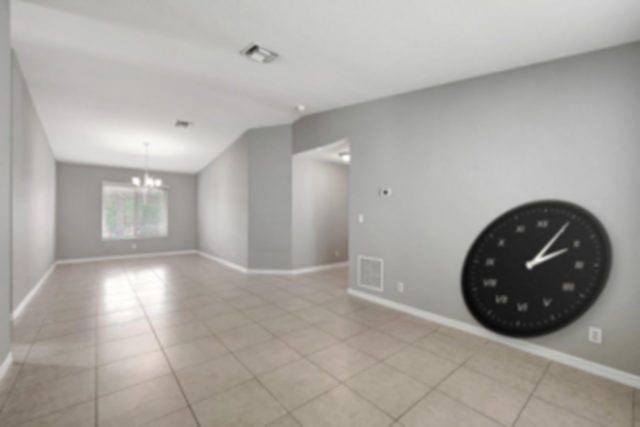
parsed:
2:05
